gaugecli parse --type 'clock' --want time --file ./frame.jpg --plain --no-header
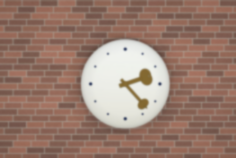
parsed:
2:23
